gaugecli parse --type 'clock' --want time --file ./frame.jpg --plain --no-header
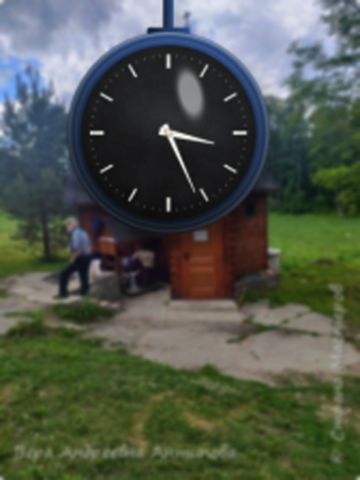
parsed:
3:26
